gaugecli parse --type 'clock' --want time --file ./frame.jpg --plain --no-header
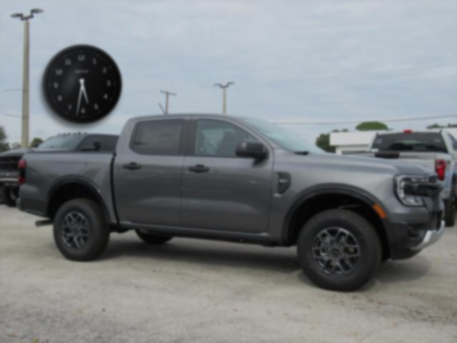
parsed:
5:32
